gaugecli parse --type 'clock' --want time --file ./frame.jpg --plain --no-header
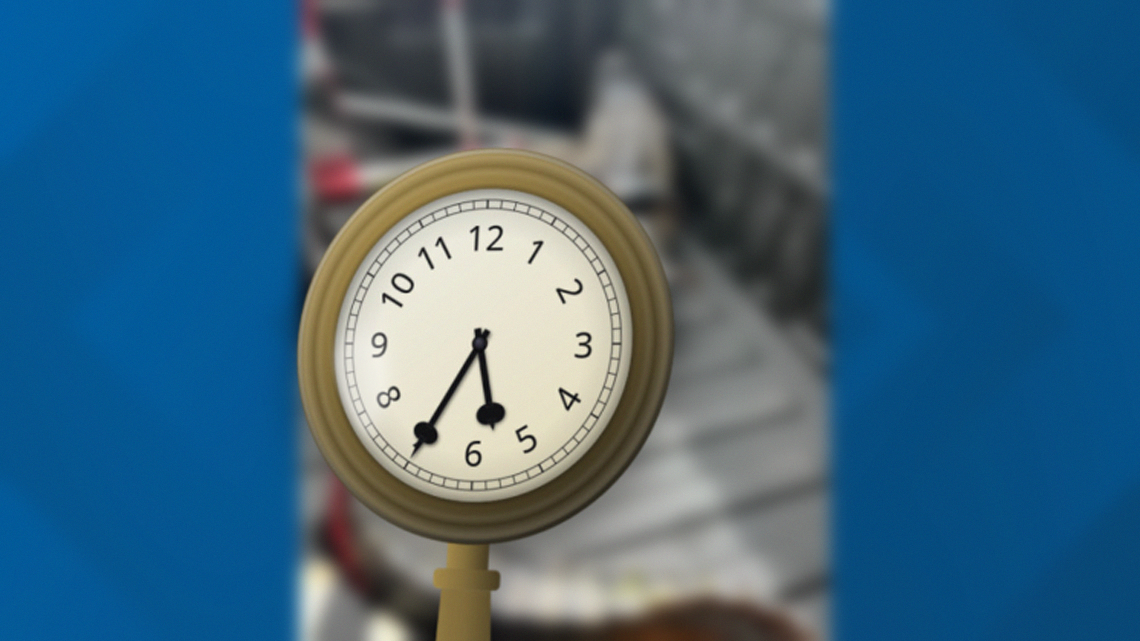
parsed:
5:35
